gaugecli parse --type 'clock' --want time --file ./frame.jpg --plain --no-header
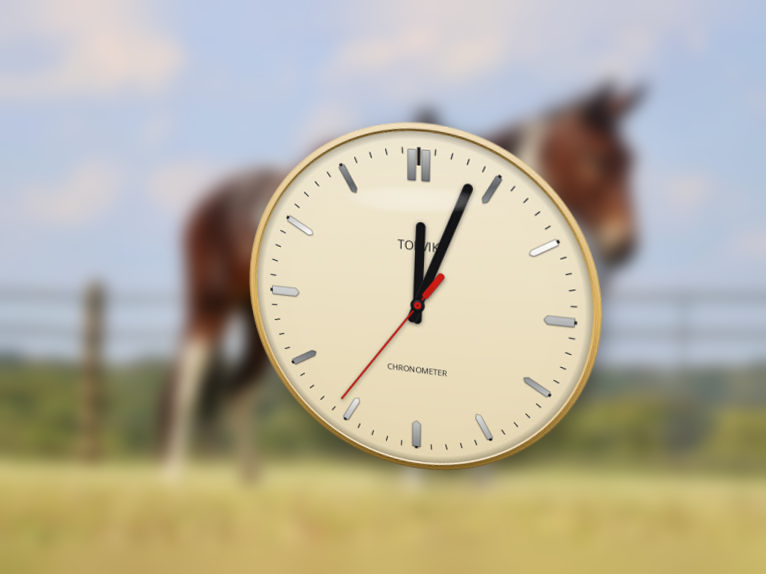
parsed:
12:03:36
